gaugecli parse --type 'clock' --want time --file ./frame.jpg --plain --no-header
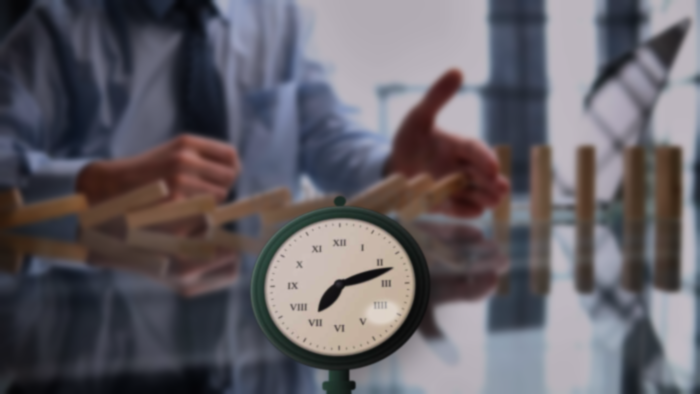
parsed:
7:12
